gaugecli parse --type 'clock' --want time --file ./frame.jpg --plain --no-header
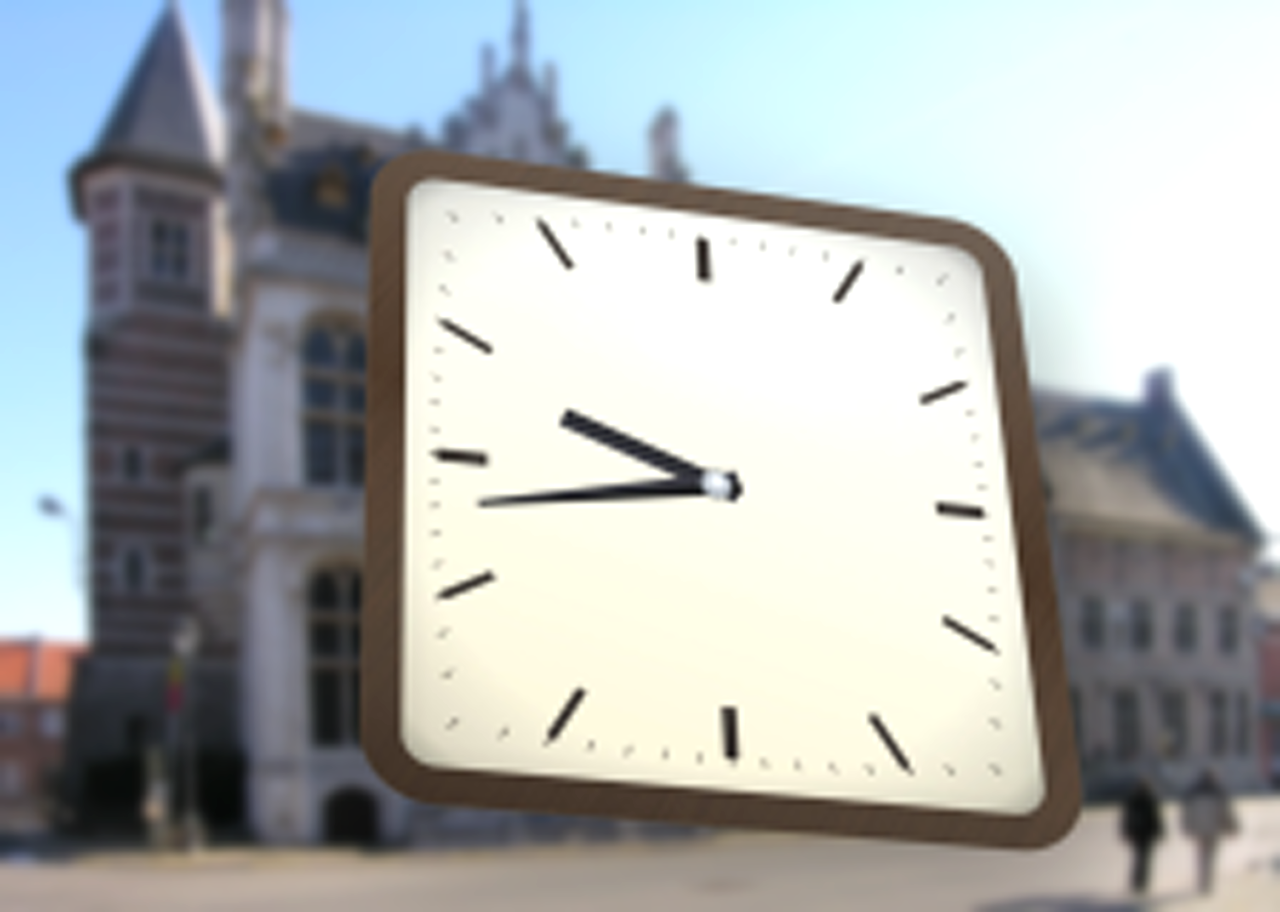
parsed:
9:43
